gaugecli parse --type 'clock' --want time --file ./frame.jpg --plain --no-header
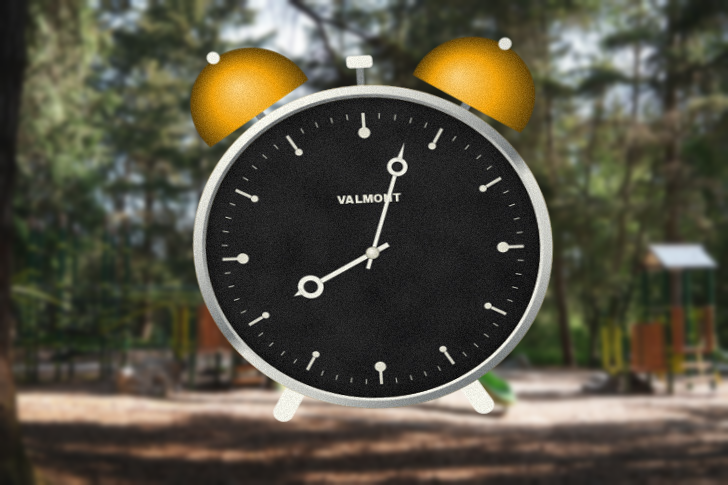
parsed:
8:03
